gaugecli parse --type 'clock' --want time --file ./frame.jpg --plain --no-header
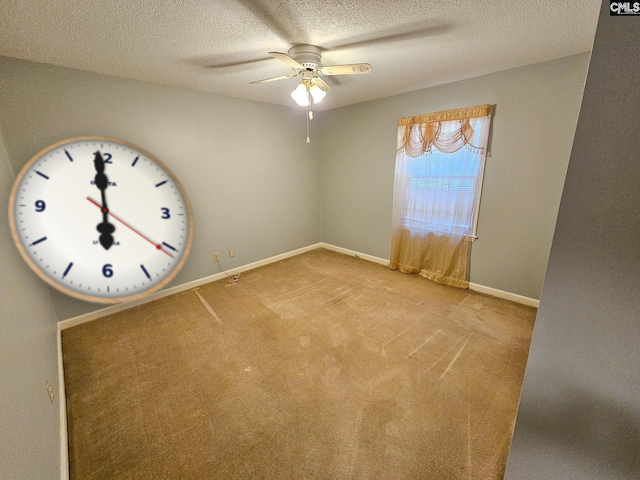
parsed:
5:59:21
